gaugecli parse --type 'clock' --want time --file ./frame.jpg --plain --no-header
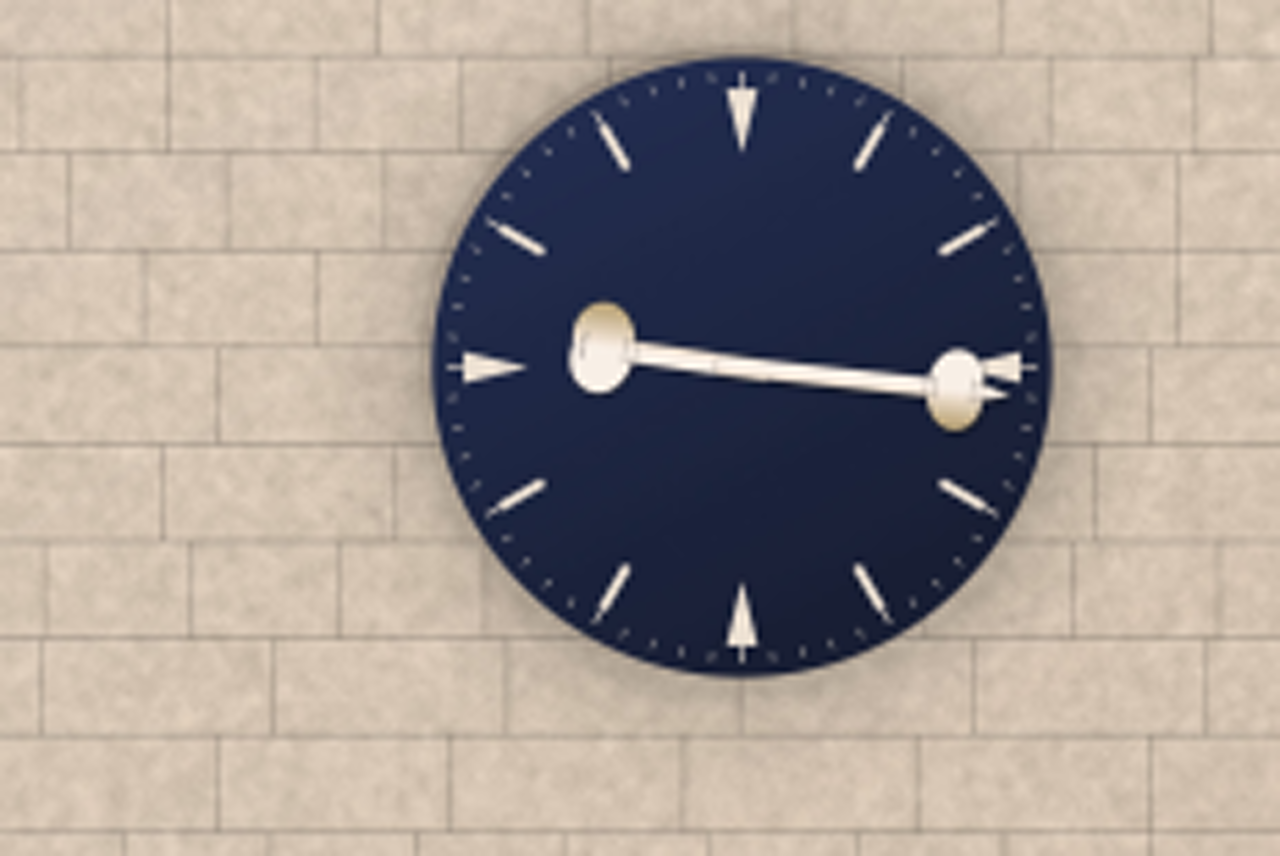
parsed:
9:16
